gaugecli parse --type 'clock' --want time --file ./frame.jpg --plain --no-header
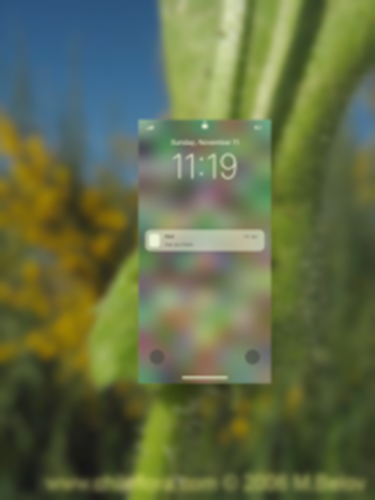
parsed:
11:19
